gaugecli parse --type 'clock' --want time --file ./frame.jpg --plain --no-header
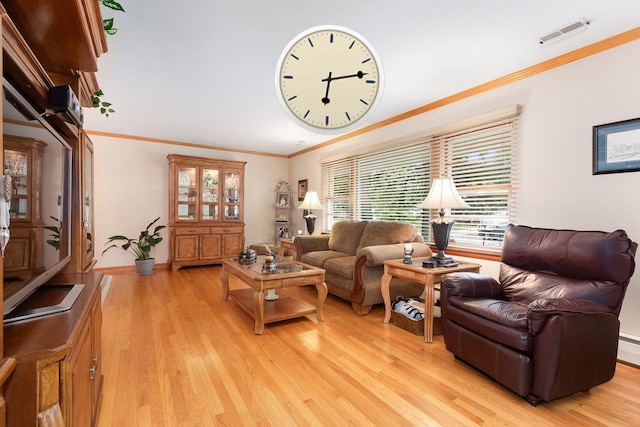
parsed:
6:13
